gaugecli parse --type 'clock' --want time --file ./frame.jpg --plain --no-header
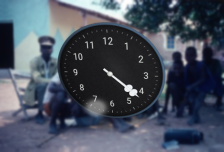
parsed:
4:22
